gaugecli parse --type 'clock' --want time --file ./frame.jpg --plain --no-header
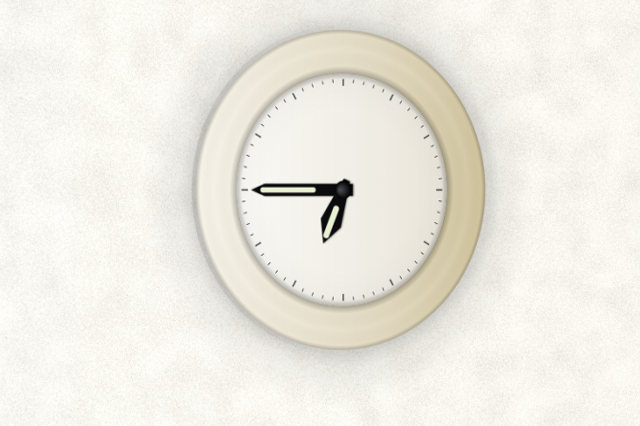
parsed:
6:45
